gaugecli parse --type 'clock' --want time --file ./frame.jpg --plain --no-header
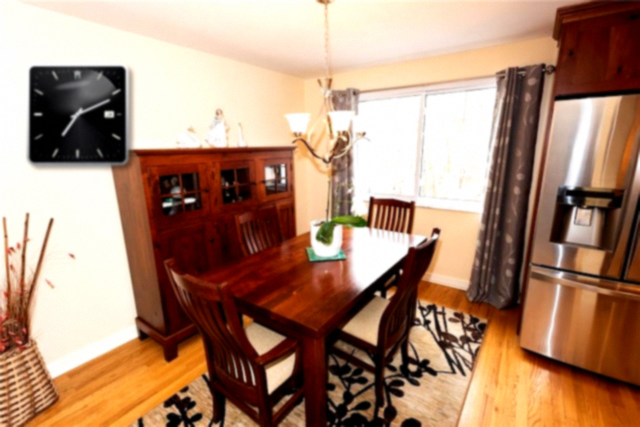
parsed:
7:11
